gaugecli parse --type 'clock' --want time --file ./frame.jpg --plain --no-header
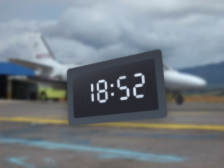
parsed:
18:52
